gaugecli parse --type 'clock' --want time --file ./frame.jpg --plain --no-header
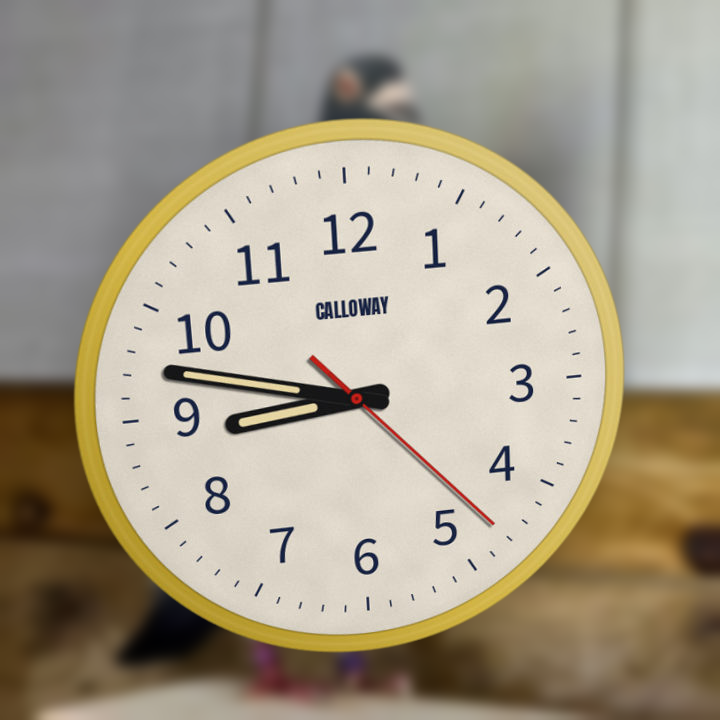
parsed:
8:47:23
